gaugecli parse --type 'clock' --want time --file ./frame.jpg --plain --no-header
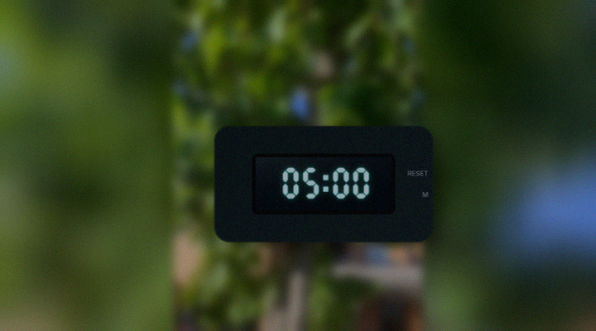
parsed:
5:00
